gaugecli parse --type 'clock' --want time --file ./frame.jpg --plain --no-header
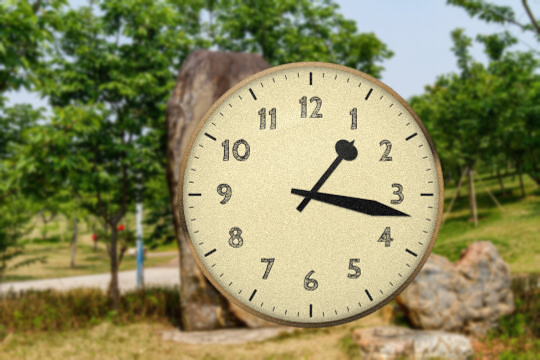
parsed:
1:17
